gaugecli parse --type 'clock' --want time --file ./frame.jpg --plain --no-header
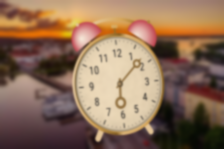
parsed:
6:08
